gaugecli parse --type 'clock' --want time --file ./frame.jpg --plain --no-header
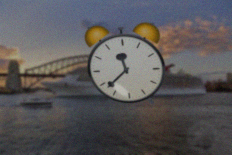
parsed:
11:38
